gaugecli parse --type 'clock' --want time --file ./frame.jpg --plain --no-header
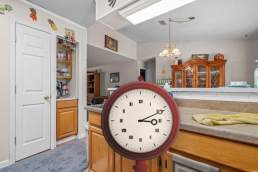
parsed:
3:11
